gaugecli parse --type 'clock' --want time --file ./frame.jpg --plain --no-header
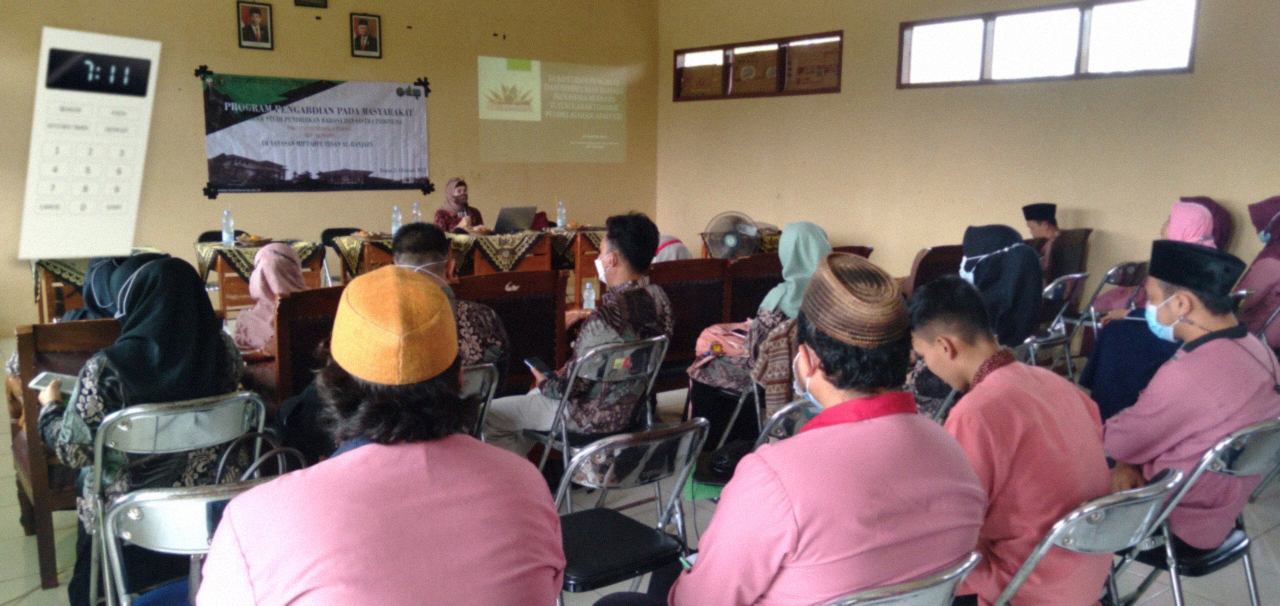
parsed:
7:11
